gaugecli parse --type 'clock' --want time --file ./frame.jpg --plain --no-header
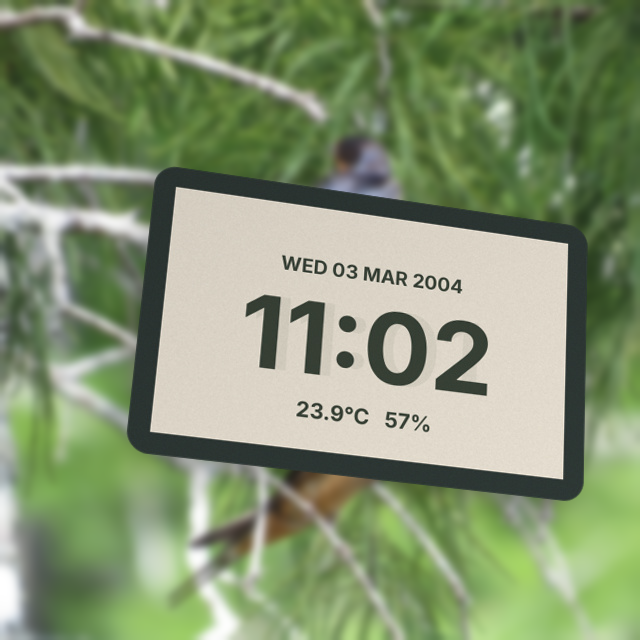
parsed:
11:02
